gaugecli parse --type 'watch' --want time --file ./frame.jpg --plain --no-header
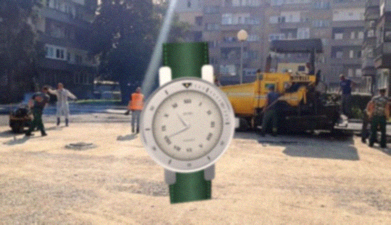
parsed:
10:41
